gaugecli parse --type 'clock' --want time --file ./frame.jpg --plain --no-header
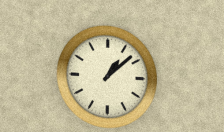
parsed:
1:08
